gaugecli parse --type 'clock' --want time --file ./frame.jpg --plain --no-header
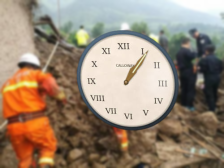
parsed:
1:06
